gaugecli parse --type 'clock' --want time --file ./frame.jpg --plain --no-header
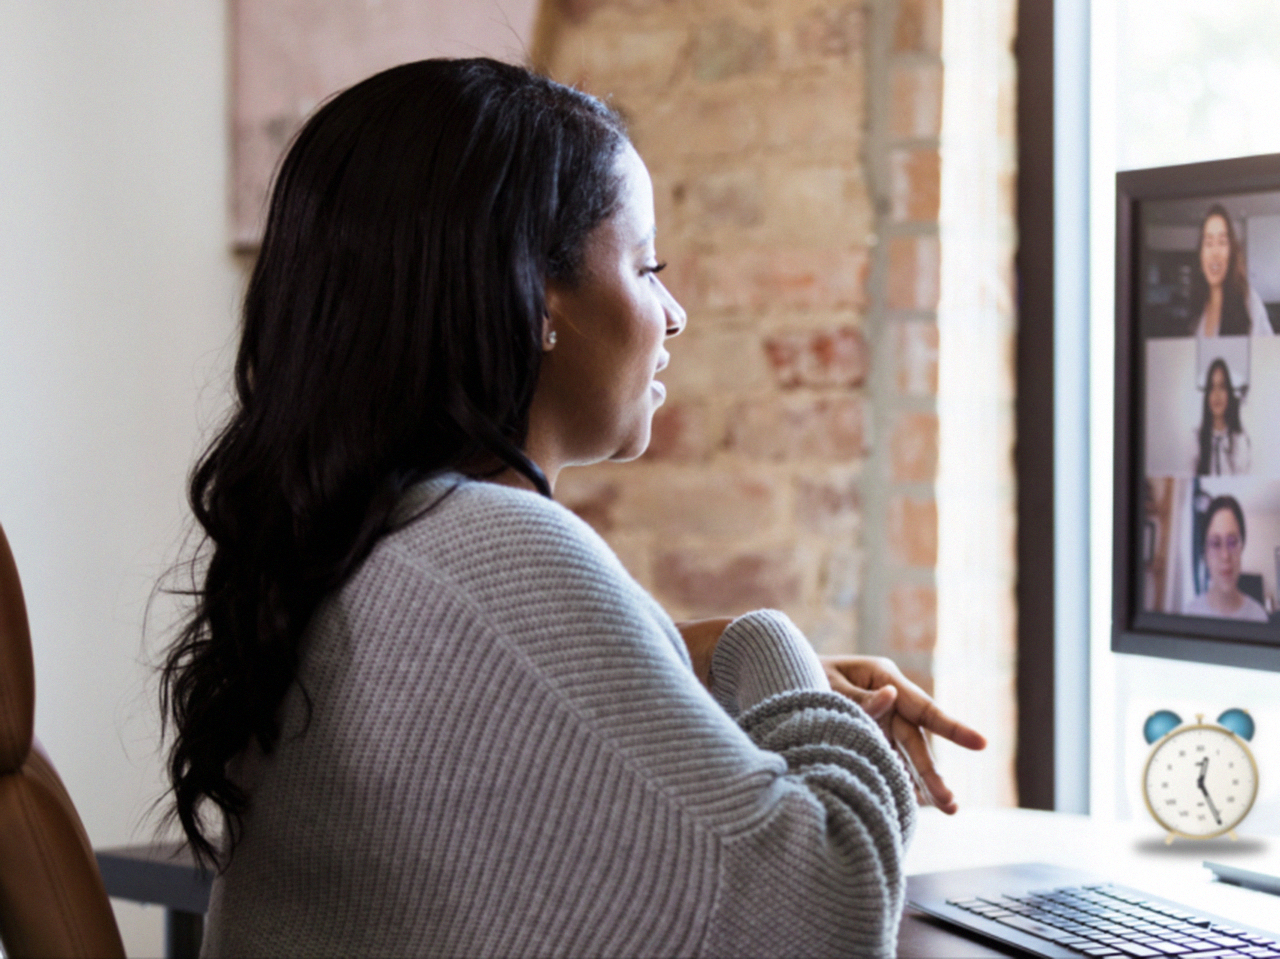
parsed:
12:26
